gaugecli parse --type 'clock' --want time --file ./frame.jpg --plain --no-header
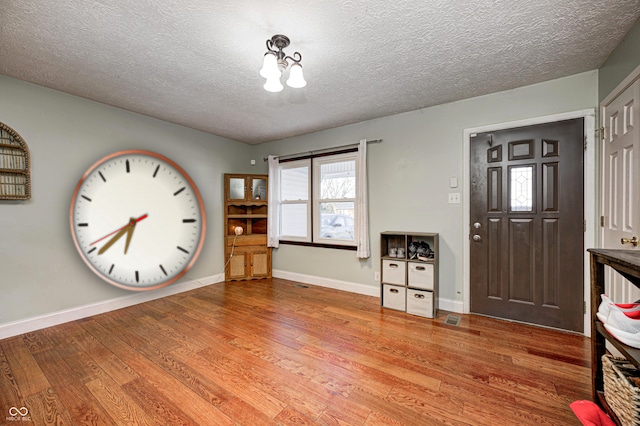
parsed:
6:38:41
